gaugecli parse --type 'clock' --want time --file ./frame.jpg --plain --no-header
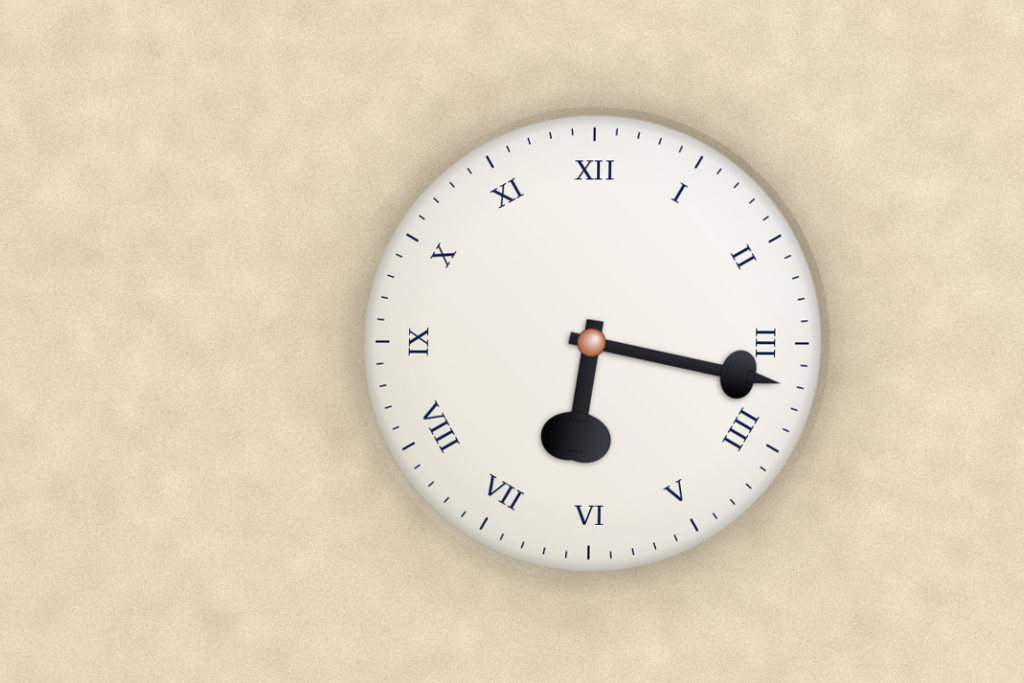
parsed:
6:17
